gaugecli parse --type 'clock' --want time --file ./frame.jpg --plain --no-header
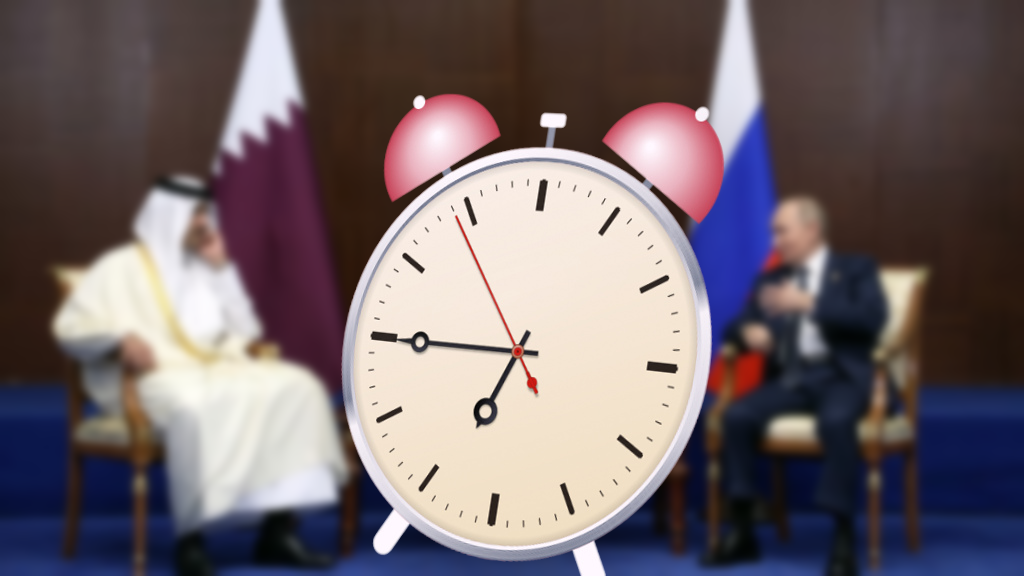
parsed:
6:44:54
